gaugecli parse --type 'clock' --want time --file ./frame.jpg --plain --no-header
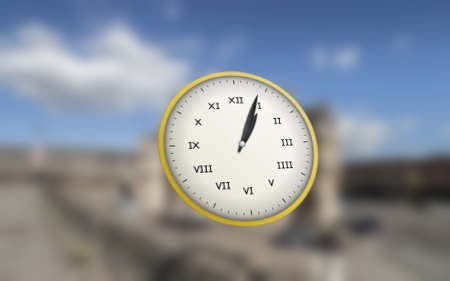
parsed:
1:04
